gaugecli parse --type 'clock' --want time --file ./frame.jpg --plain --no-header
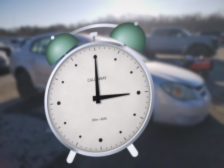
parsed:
3:00
